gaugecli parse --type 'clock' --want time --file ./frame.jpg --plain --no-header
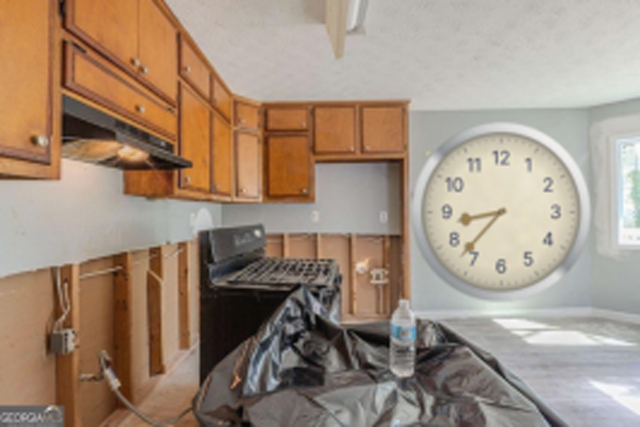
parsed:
8:37
